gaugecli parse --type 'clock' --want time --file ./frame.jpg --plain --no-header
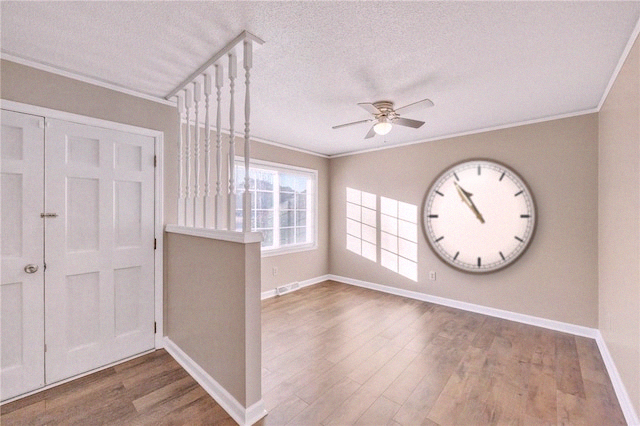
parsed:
10:54
